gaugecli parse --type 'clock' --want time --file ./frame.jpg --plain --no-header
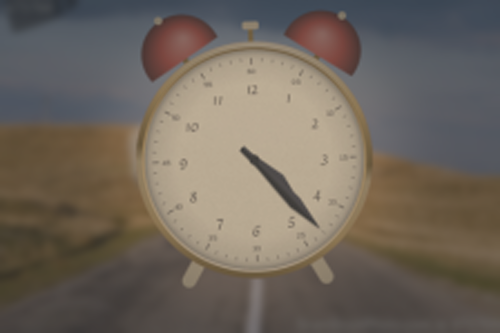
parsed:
4:23
